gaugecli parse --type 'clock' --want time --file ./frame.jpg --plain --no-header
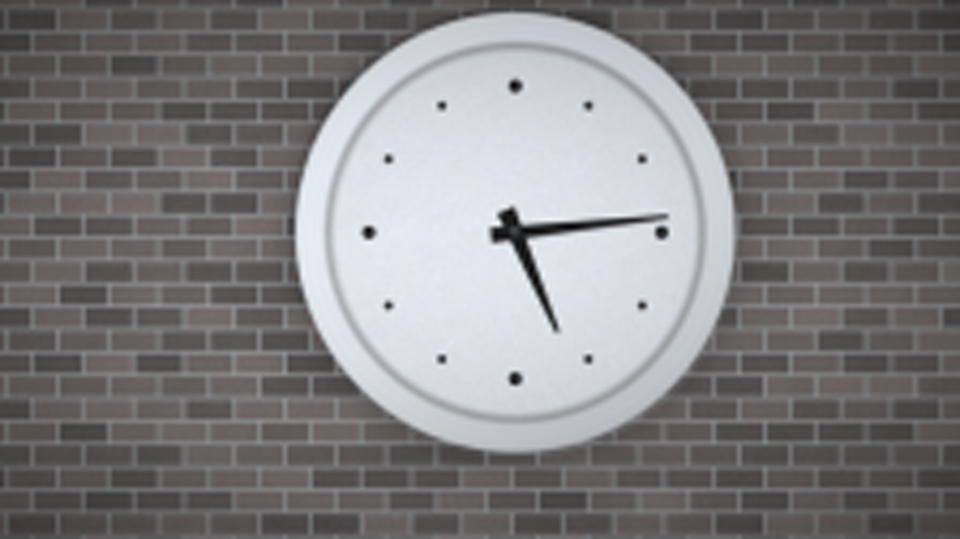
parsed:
5:14
